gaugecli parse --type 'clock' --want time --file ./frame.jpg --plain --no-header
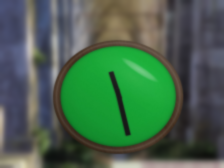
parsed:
11:28
